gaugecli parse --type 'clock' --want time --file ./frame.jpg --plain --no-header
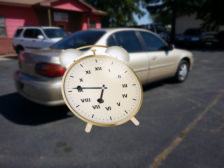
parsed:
6:46
